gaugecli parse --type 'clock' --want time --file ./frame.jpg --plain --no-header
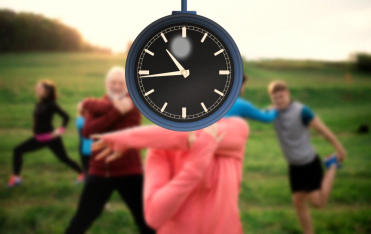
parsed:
10:44
